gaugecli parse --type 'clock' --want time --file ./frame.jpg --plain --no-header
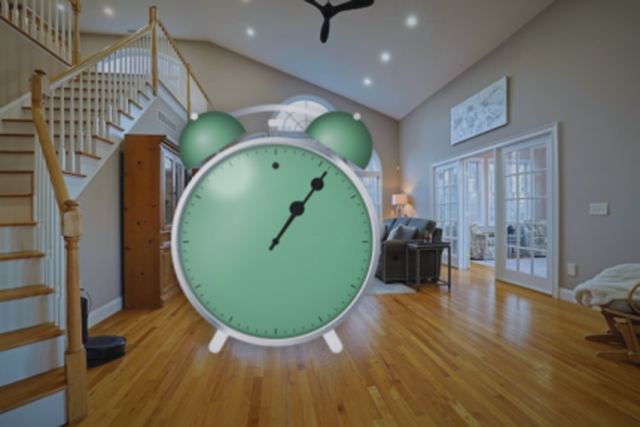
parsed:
1:06
